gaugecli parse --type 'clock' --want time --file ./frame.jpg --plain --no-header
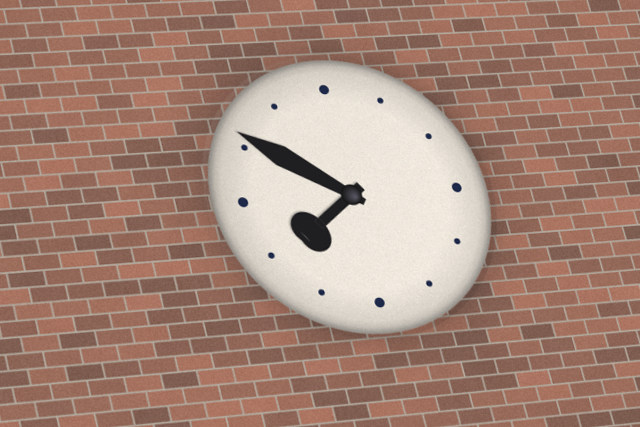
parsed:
7:51
